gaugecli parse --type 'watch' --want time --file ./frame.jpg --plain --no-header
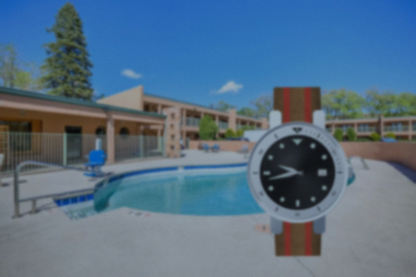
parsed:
9:43
